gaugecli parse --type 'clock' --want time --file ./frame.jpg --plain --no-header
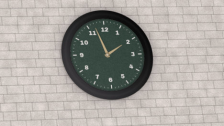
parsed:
1:57
